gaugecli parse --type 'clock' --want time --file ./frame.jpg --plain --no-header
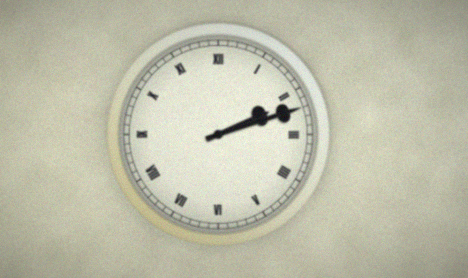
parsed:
2:12
